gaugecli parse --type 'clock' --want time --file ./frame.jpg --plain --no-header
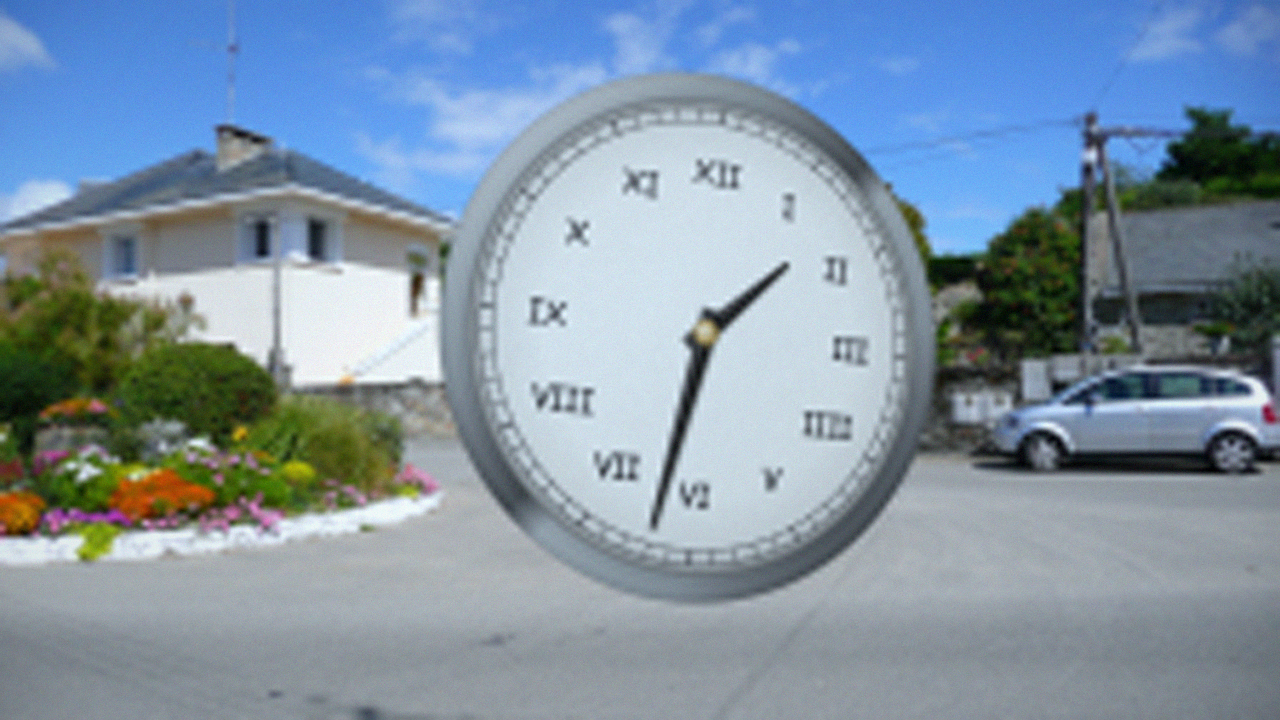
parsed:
1:32
